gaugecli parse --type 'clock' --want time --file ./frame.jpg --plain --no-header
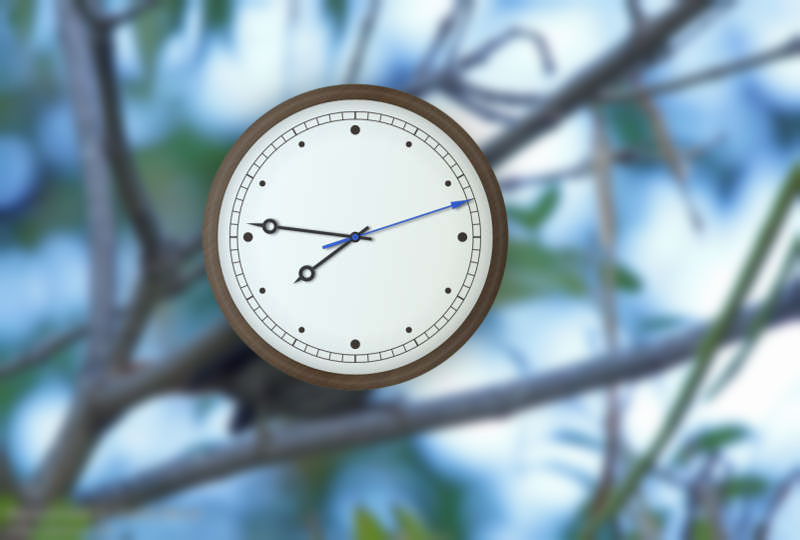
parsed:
7:46:12
